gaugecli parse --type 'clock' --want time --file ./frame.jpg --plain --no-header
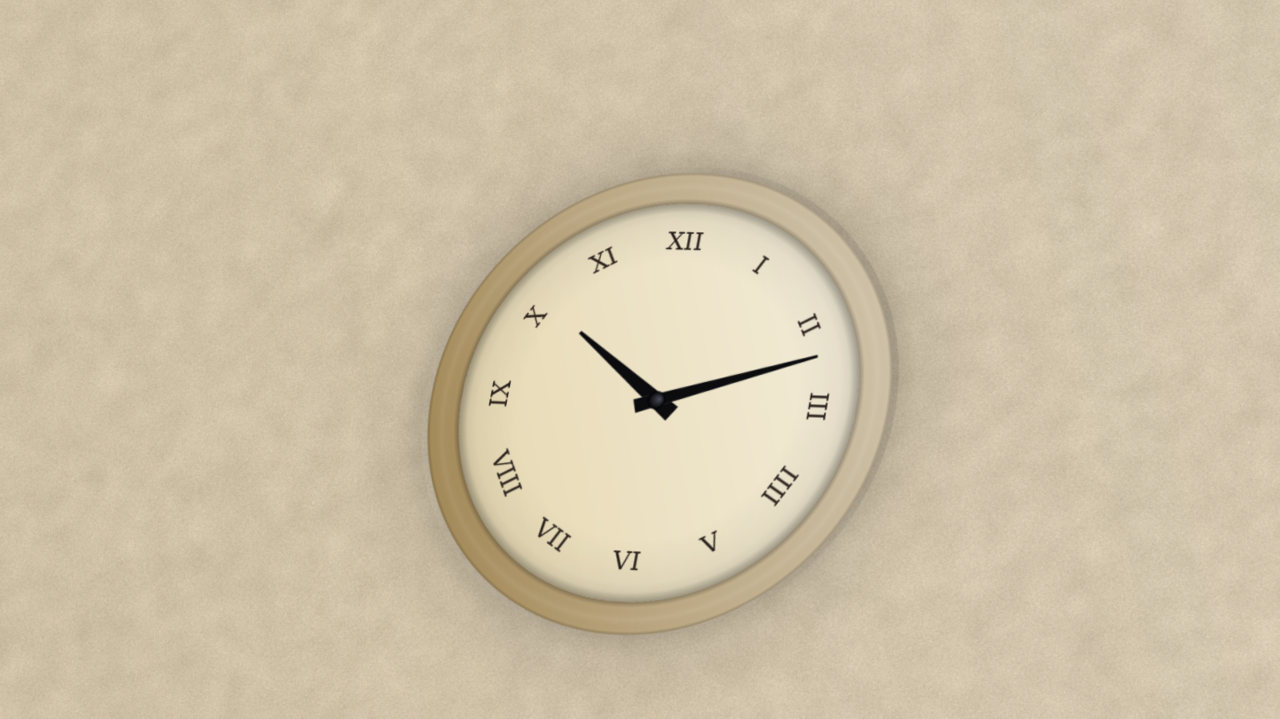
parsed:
10:12
